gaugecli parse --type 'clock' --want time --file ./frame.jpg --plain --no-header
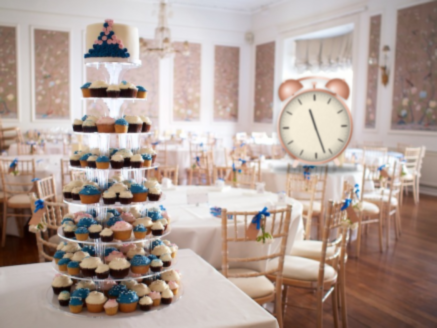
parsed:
11:27
